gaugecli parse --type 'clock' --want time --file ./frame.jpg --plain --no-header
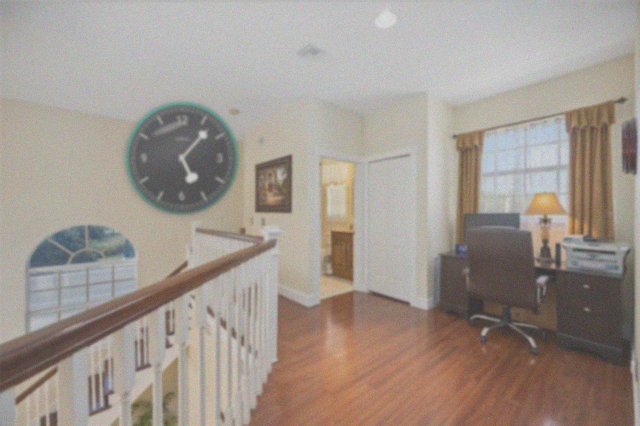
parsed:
5:07
